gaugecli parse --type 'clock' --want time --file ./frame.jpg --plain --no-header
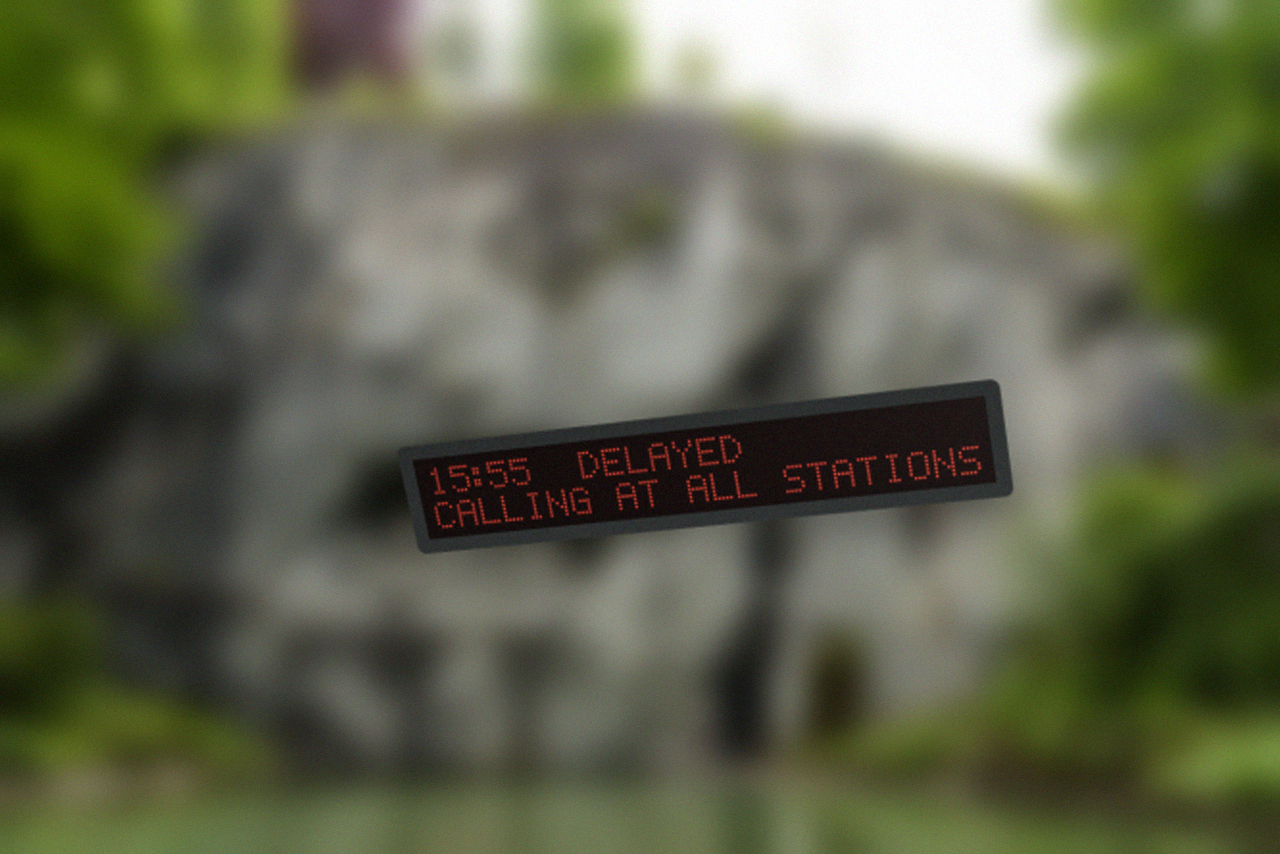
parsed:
15:55
